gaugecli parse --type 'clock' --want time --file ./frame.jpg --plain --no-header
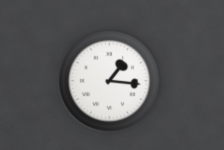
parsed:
1:16
